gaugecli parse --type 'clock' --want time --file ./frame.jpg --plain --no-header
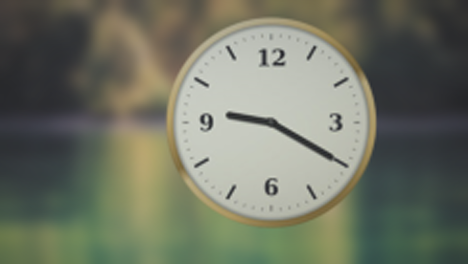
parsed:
9:20
